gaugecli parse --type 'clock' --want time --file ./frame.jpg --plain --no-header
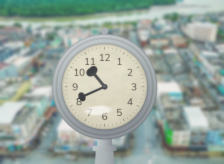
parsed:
10:41
